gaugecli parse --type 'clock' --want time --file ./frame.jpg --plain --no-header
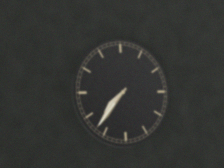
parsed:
7:37
